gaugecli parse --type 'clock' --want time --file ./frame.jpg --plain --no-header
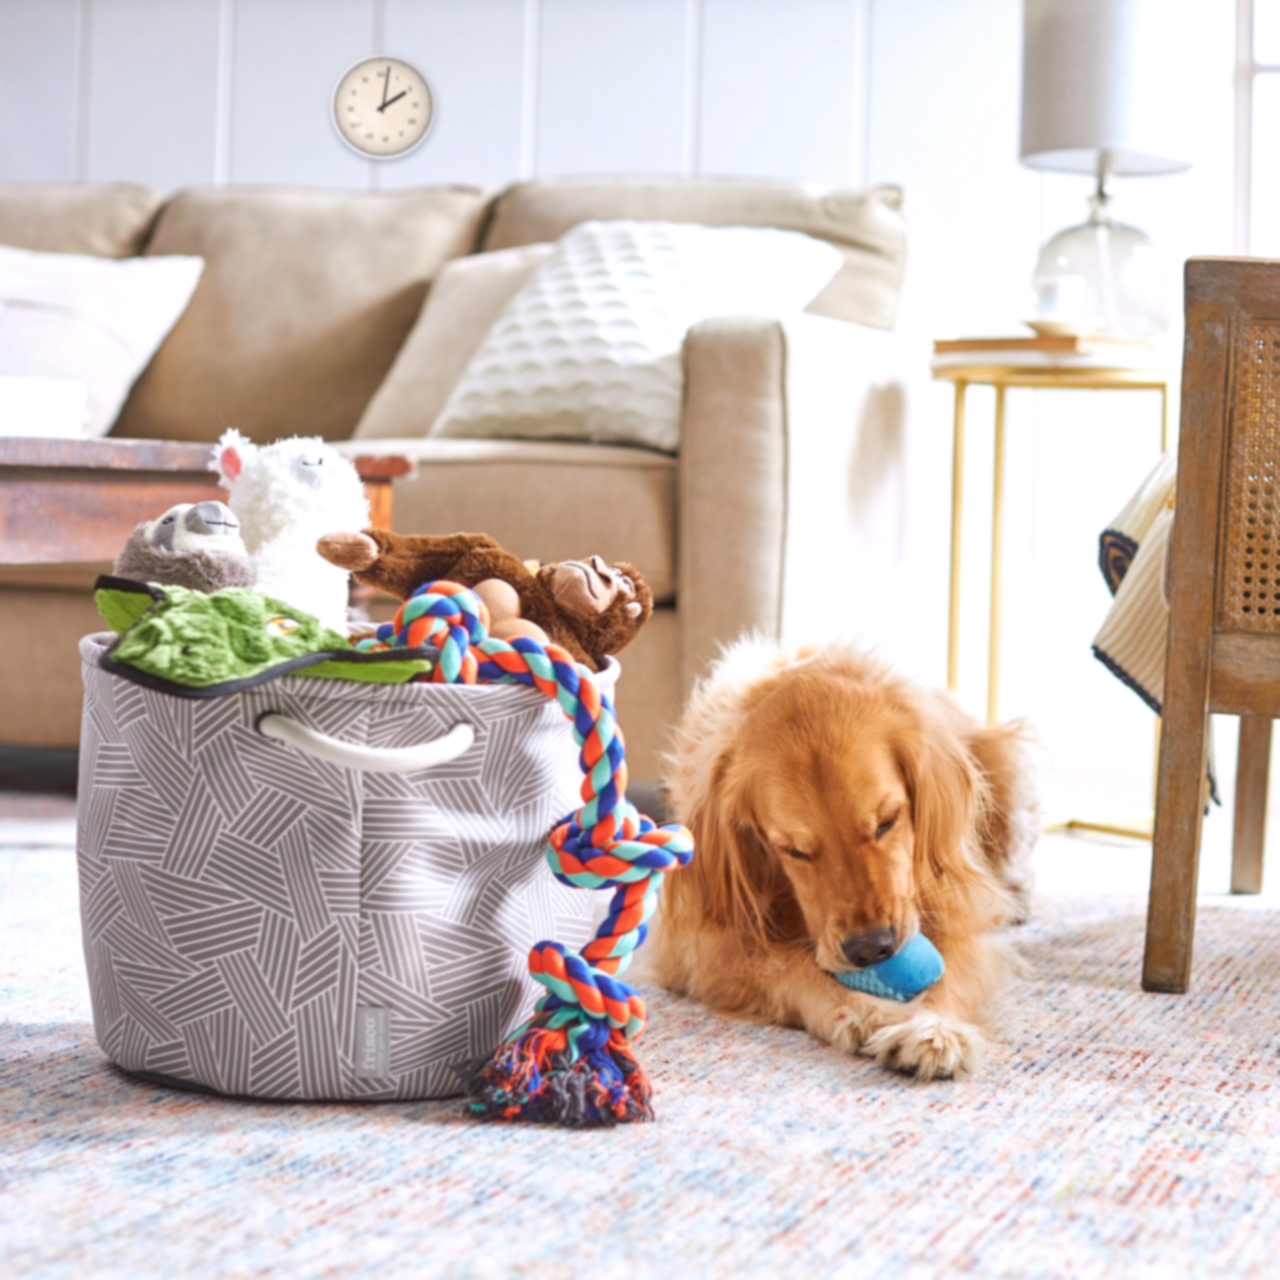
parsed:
2:02
